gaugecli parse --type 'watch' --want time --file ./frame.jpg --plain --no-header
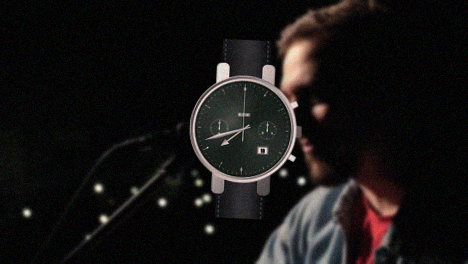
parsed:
7:42
